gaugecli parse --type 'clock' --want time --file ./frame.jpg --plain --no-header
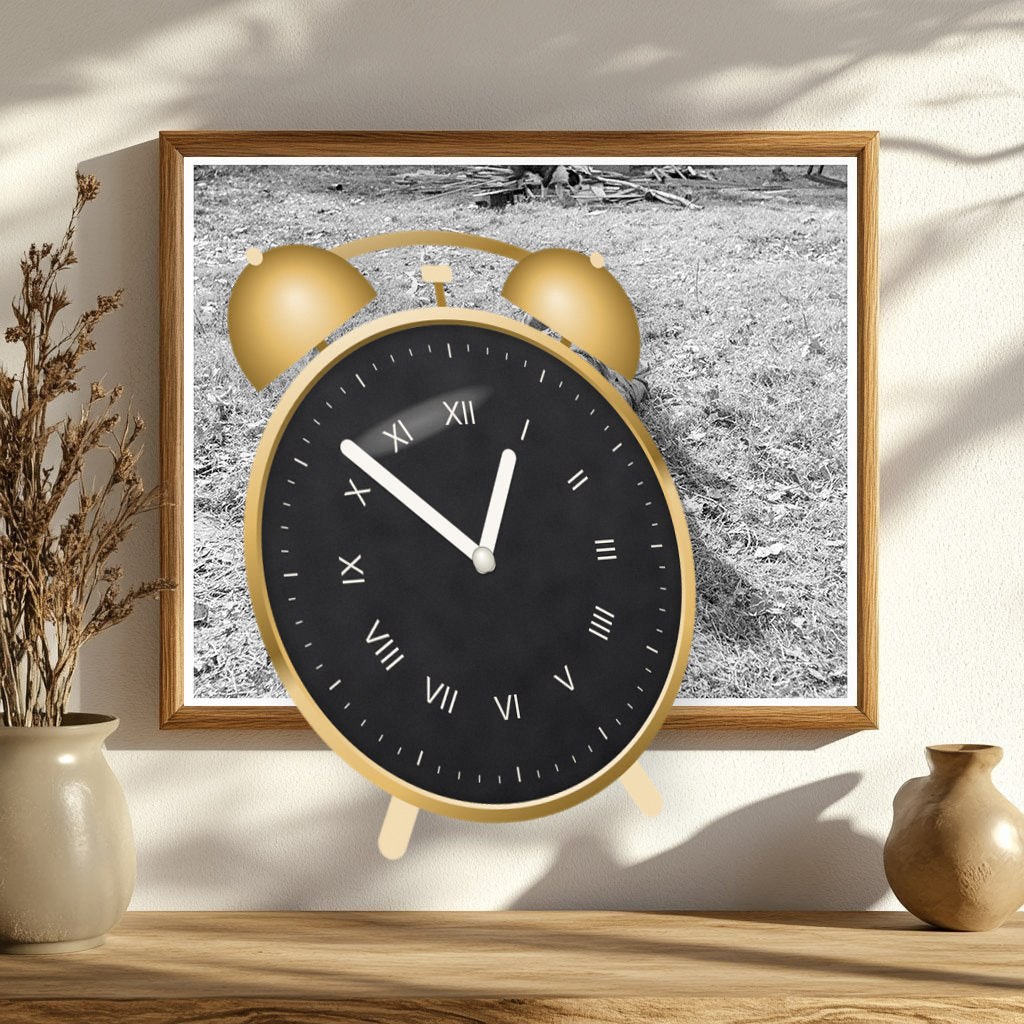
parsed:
12:52
